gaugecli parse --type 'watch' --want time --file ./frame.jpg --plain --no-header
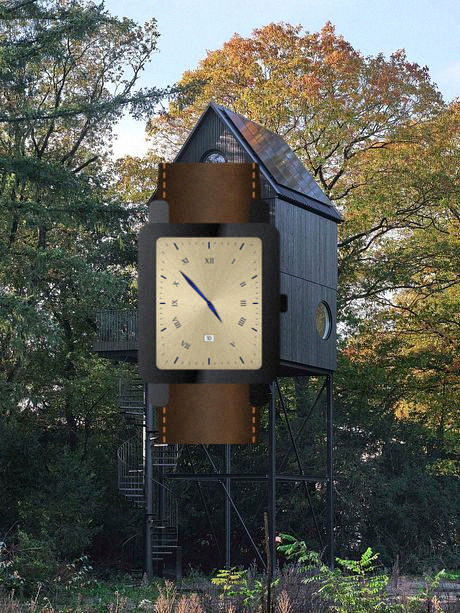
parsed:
4:53
